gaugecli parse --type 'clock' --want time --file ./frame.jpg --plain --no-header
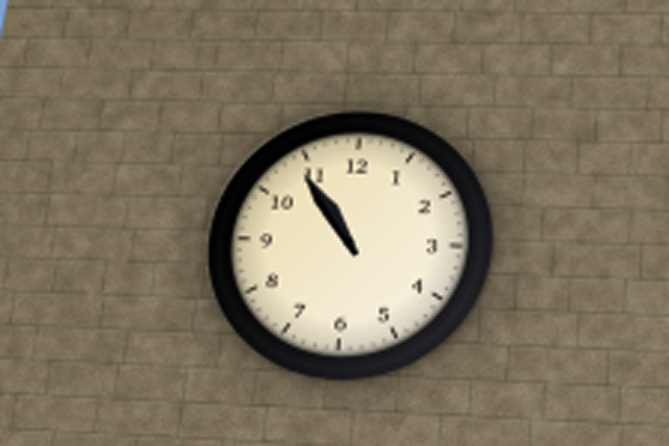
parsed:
10:54
